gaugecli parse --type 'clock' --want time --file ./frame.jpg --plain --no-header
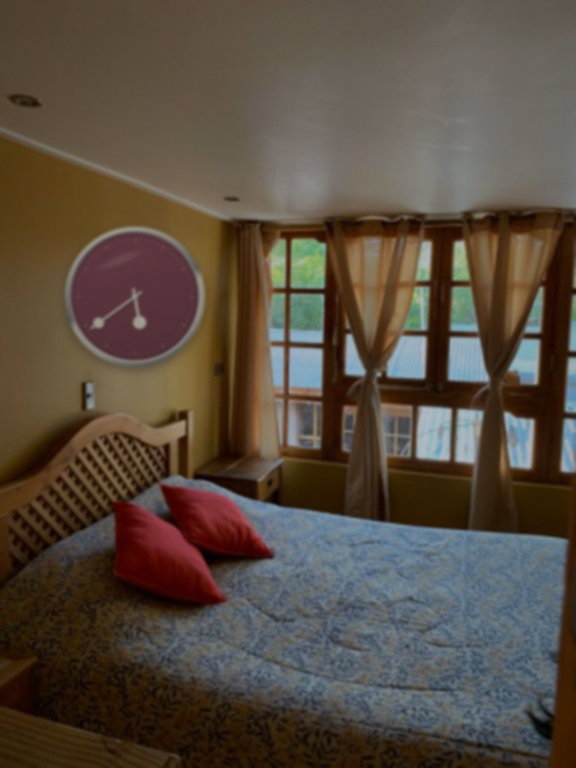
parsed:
5:39
